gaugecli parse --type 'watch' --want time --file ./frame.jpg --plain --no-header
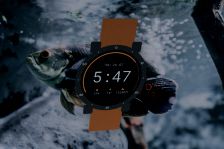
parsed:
5:47
